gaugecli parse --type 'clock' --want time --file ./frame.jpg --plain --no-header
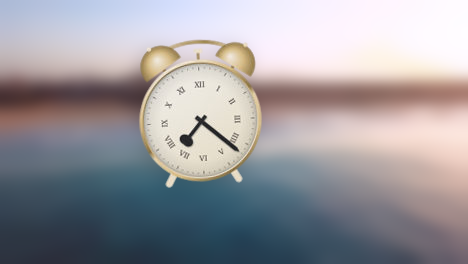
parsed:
7:22
